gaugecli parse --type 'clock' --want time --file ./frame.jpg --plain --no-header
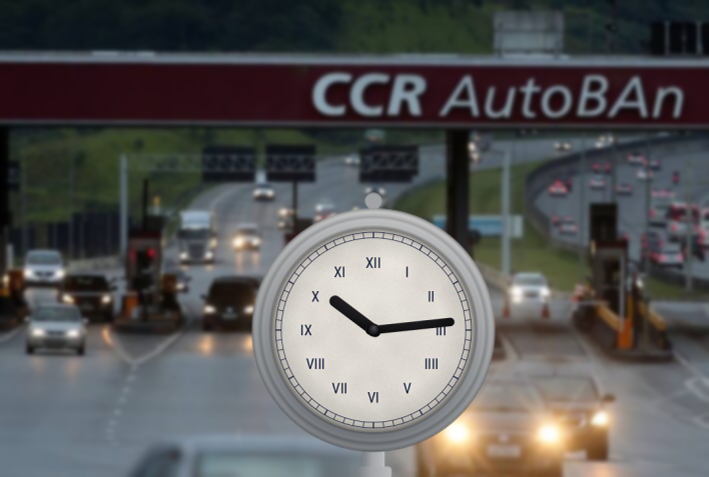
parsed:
10:14
